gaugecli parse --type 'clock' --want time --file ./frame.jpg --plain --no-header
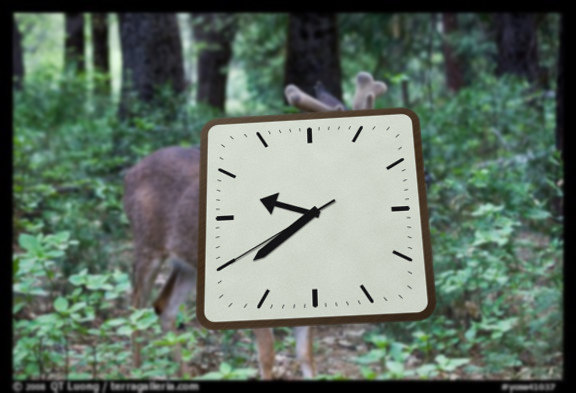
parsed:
9:38:40
